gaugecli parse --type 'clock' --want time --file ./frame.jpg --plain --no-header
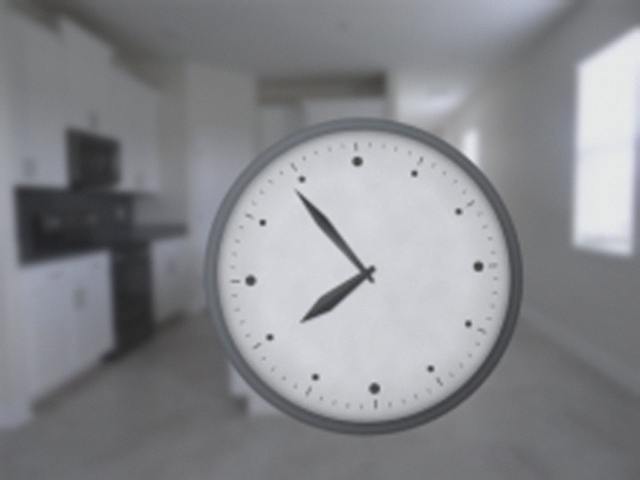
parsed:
7:54
